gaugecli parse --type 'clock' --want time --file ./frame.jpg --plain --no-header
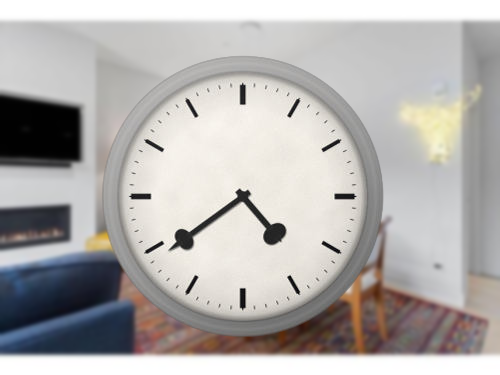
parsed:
4:39
